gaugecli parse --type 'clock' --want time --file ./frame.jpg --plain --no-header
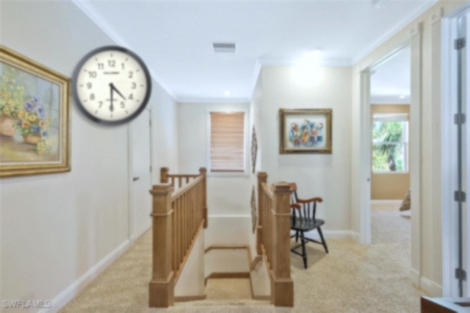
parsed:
4:30
